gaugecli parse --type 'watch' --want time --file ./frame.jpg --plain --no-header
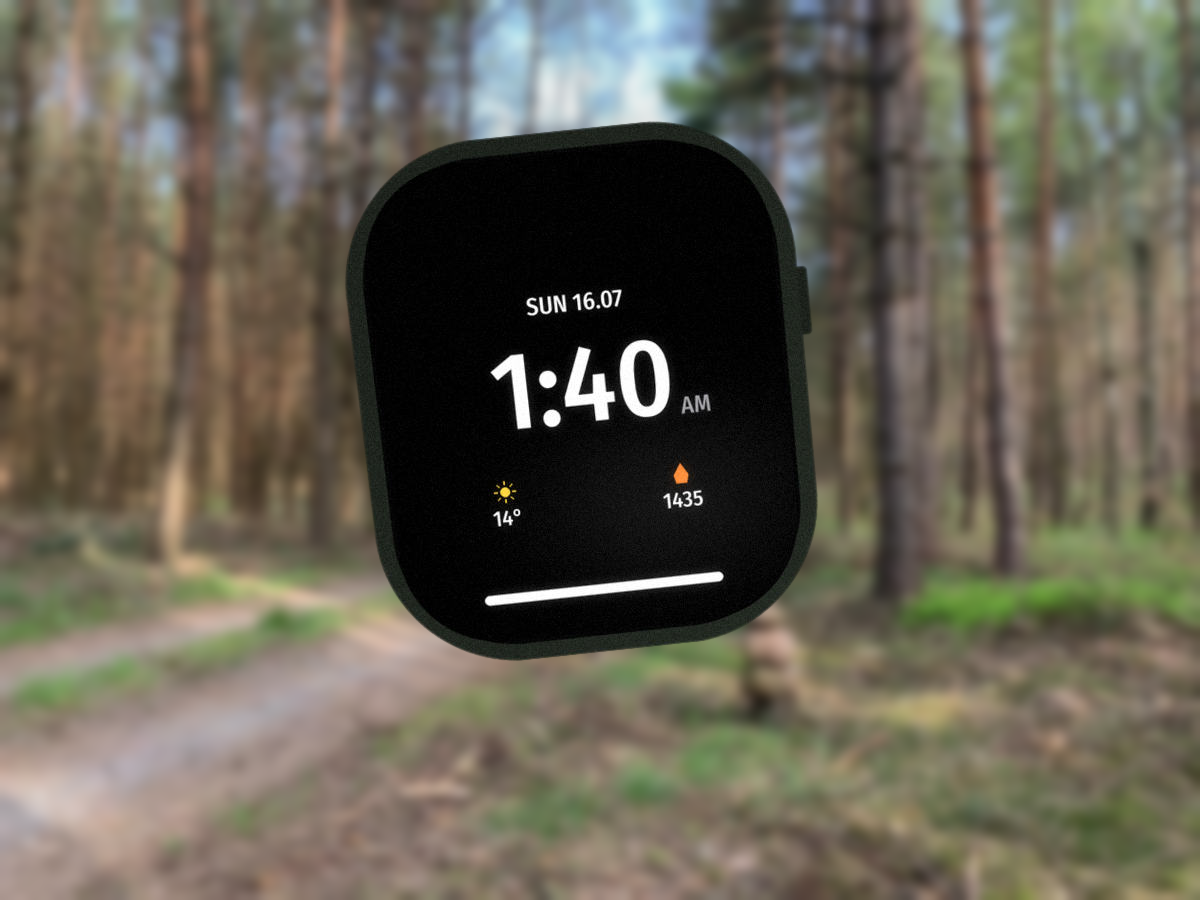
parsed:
1:40
